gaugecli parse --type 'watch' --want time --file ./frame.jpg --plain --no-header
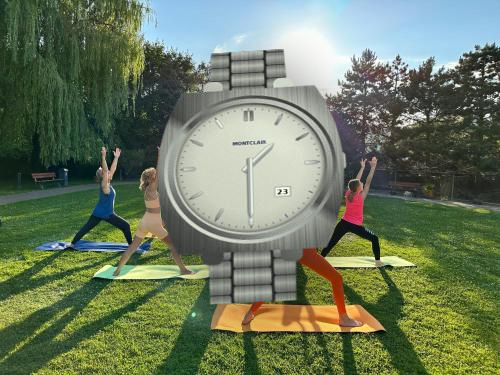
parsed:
1:30
